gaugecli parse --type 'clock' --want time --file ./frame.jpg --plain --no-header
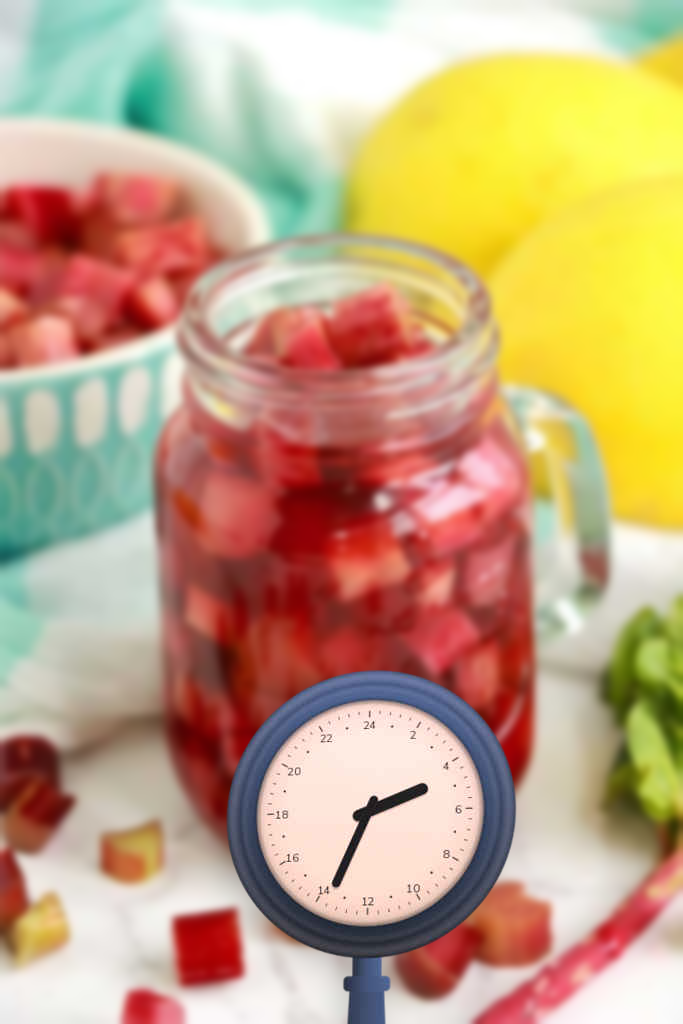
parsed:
4:34
